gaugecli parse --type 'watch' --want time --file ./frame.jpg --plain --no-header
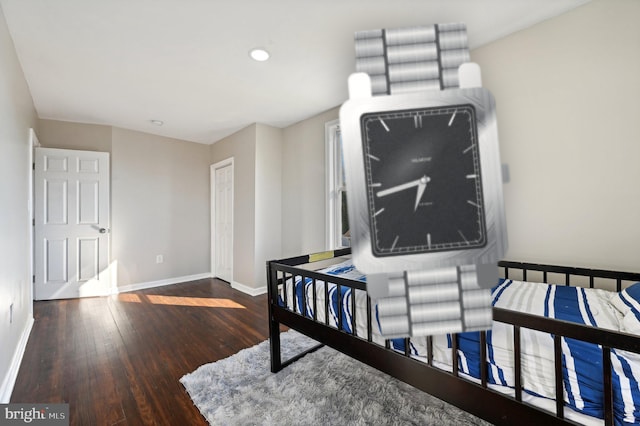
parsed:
6:43
